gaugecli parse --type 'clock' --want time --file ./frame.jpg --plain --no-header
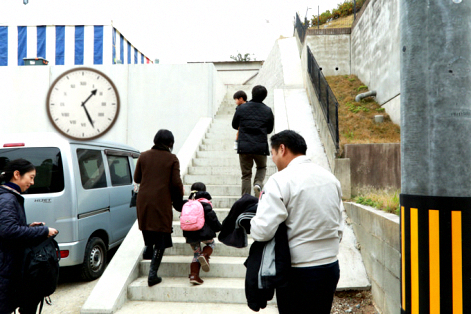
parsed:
1:26
